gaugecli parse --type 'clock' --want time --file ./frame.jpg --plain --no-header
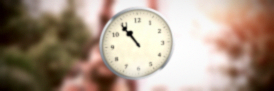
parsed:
10:54
